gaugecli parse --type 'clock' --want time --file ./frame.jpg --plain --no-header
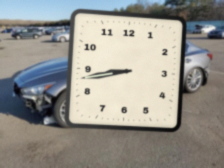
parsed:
8:43
